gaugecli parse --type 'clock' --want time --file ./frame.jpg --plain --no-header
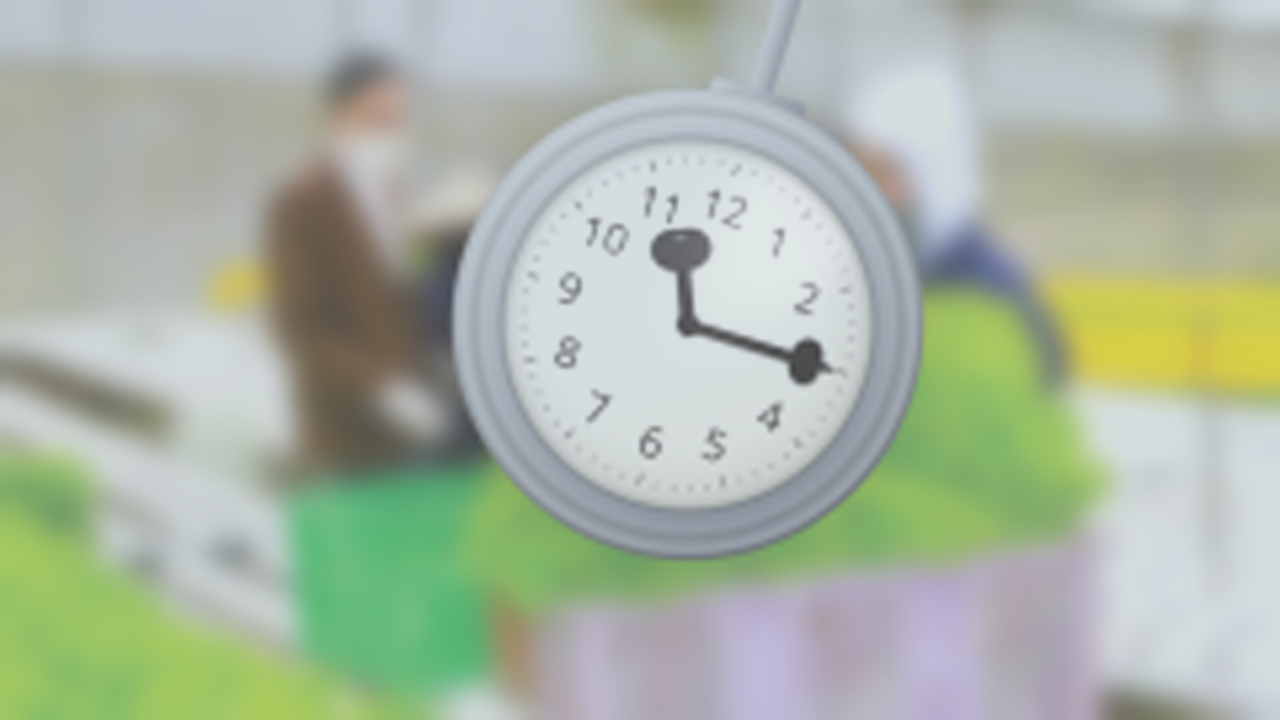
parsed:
11:15
